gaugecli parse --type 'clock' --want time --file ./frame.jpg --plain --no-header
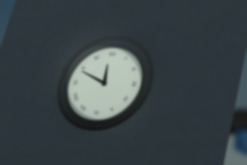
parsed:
11:49
